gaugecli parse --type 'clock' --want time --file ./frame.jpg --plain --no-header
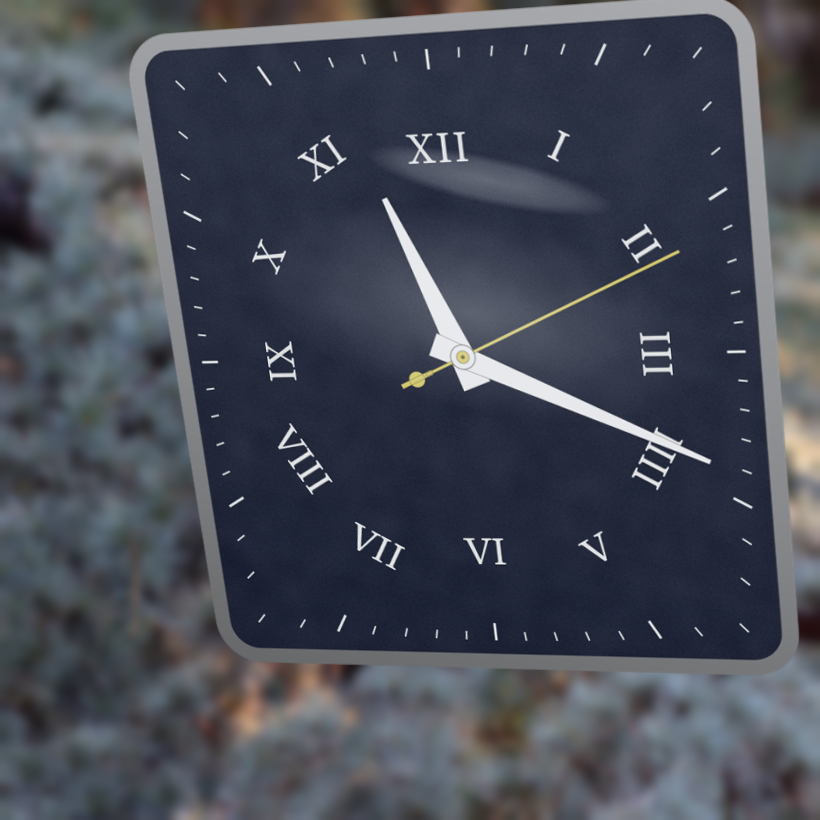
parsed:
11:19:11
